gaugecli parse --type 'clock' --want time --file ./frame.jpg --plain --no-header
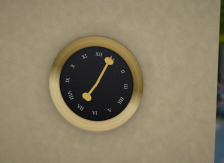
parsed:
7:04
